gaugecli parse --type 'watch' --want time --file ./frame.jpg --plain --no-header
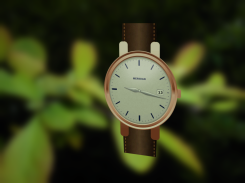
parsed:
9:17
